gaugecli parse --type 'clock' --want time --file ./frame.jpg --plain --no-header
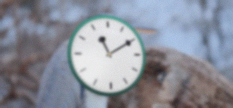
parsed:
11:10
